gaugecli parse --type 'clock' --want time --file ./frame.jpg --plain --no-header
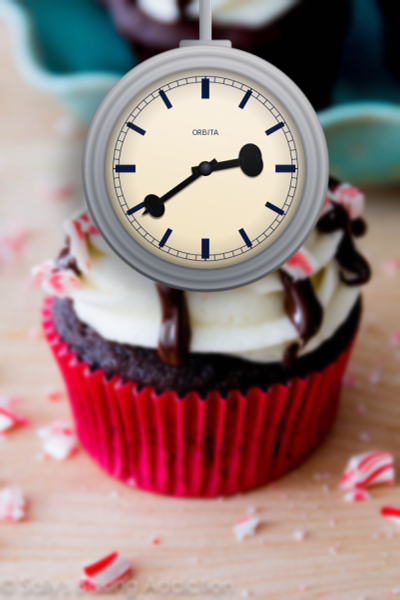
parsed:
2:39
